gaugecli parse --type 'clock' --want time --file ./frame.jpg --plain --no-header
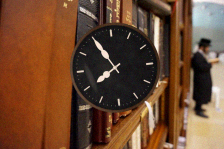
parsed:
7:55
